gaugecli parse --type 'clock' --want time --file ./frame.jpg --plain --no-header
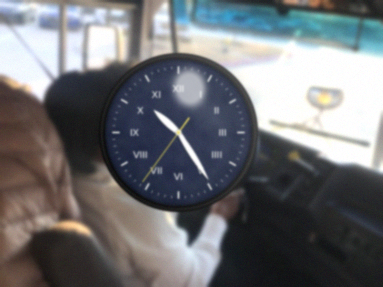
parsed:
10:24:36
